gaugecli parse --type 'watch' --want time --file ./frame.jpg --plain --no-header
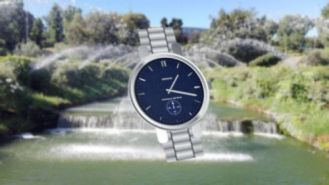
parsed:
1:18
